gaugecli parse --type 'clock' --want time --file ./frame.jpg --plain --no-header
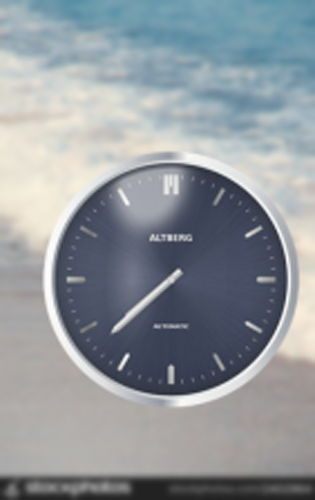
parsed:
7:38
